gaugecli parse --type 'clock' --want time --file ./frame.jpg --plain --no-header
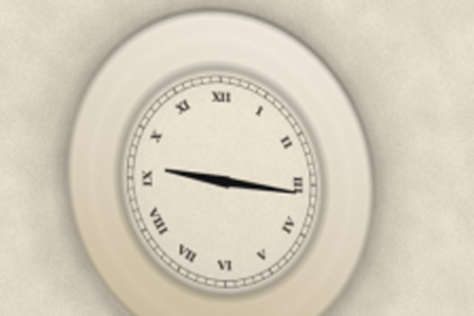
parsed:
9:16
